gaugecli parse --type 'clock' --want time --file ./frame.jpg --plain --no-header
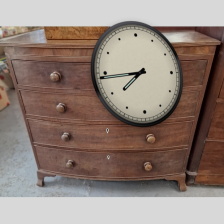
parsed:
7:44
